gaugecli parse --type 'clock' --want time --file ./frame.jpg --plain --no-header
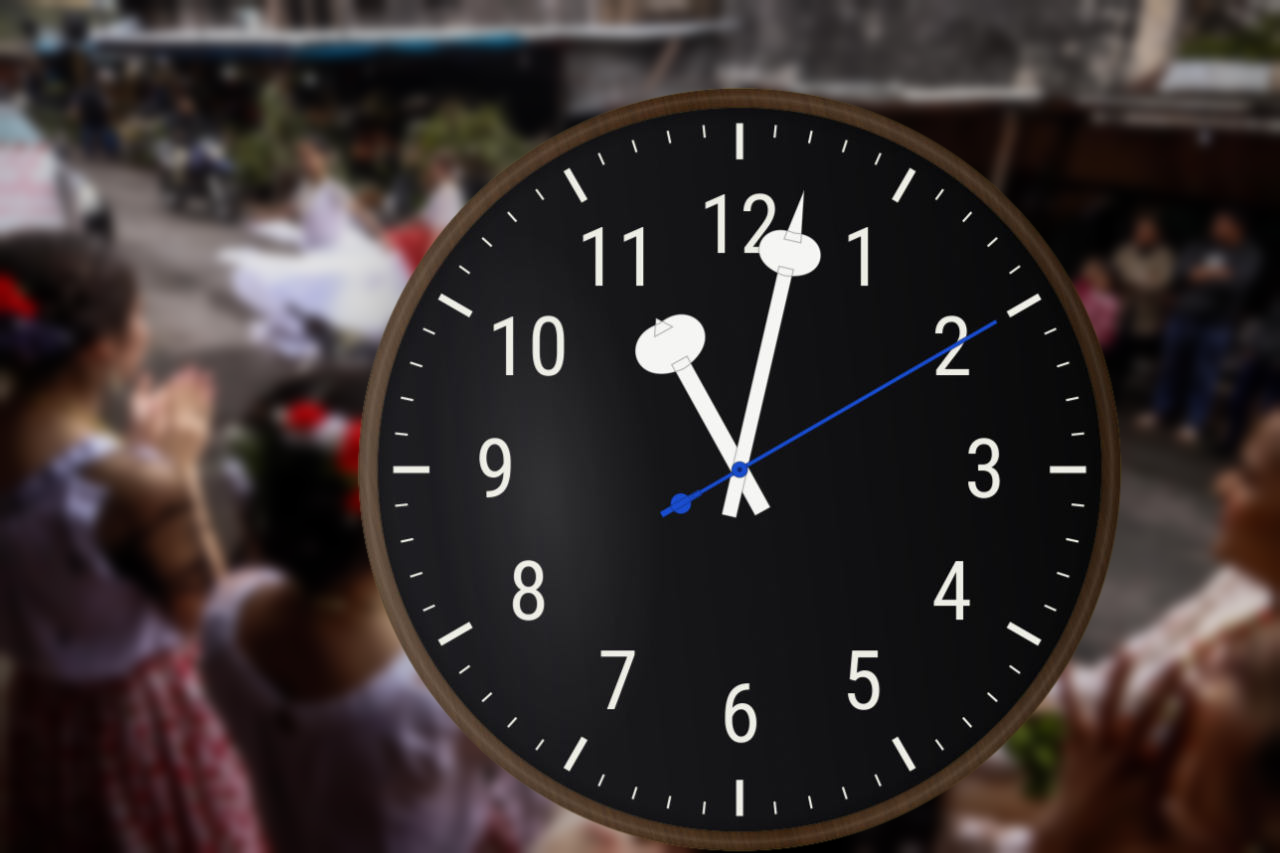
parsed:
11:02:10
